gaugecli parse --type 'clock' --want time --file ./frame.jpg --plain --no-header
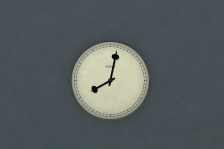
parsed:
8:02
